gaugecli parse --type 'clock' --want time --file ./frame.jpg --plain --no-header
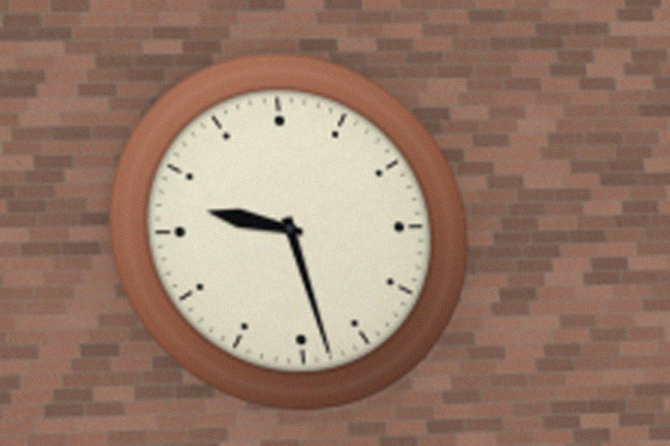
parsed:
9:28
